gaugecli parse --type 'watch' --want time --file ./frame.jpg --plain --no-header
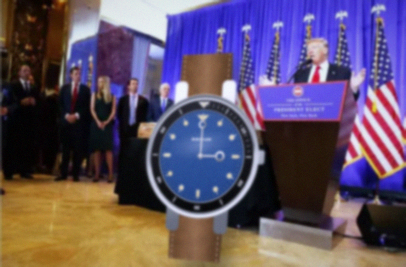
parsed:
3:00
